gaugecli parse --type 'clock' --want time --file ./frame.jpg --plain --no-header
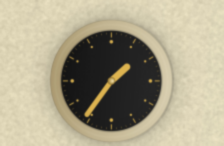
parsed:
1:36
